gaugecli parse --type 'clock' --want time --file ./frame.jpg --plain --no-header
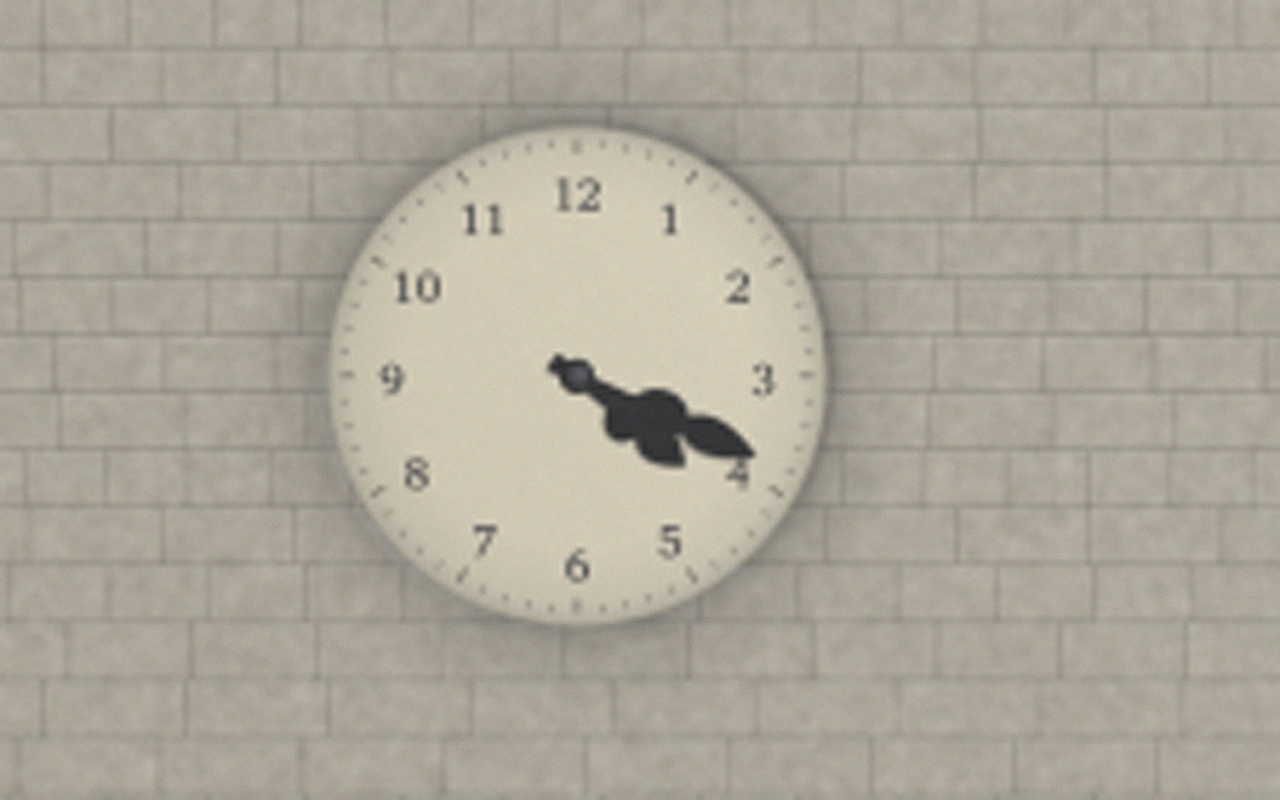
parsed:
4:19
